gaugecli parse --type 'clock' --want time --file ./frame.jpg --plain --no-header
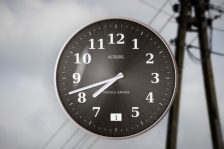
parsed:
7:42
